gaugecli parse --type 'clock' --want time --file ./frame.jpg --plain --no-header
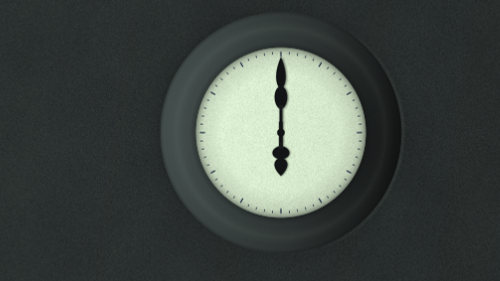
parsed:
6:00
